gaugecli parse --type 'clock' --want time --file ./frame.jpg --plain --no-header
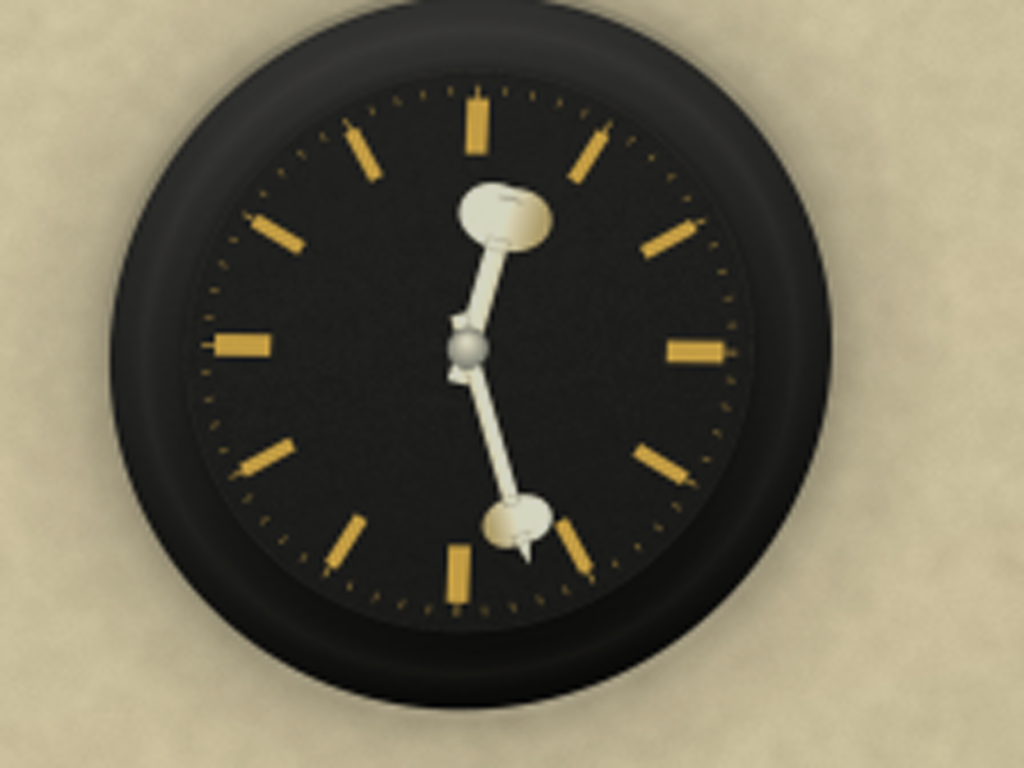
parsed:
12:27
